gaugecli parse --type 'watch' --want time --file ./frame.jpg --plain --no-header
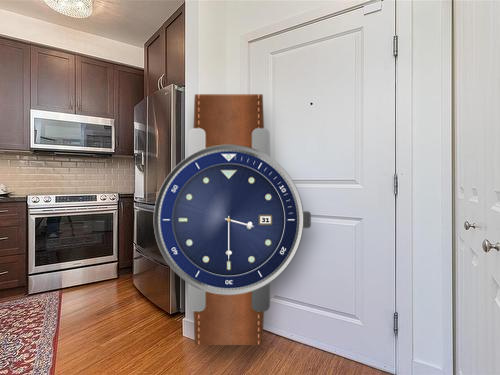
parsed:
3:30
